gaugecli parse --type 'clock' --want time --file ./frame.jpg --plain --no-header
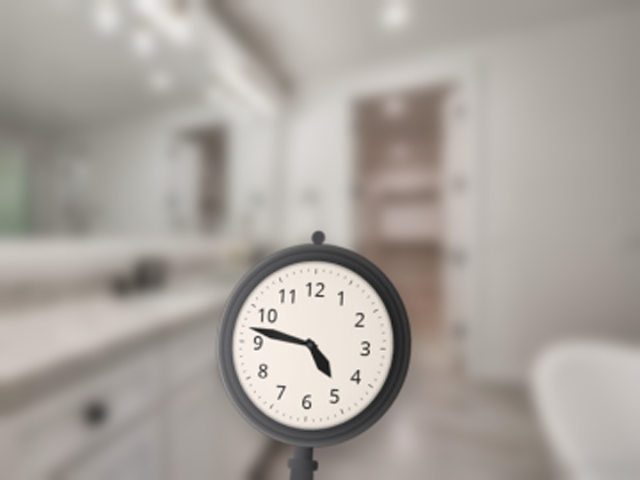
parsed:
4:47
